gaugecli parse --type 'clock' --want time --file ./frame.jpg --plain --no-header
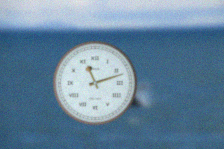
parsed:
11:12
